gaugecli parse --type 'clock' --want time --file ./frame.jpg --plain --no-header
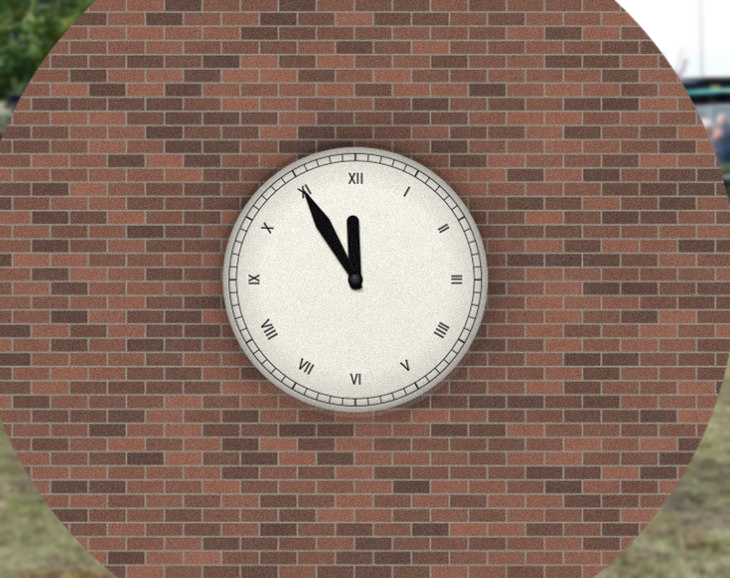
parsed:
11:55
